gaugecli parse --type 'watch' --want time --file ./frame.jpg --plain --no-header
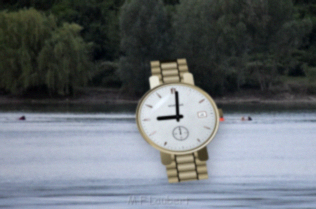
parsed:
9:01
